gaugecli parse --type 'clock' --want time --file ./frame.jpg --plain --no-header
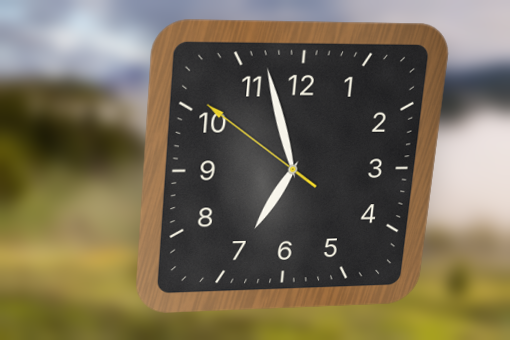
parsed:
6:56:51
